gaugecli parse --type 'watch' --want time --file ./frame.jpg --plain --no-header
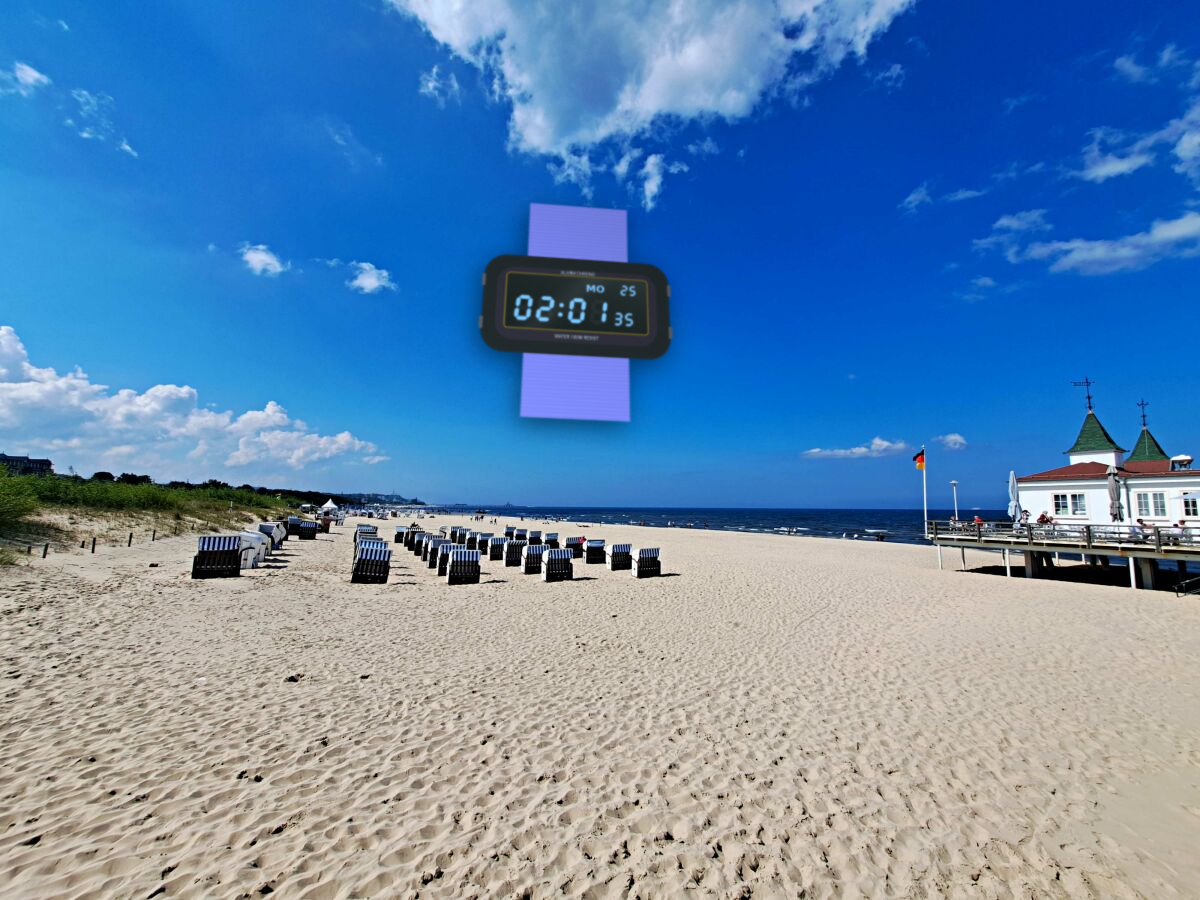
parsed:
2:01:35
